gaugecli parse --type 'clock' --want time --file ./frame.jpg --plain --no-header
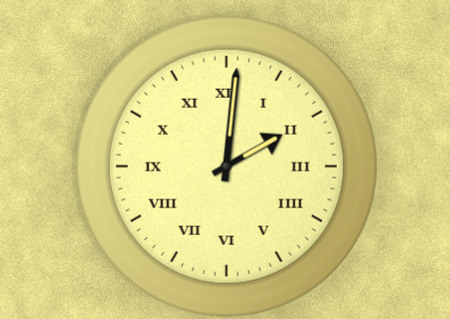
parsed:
2:01
